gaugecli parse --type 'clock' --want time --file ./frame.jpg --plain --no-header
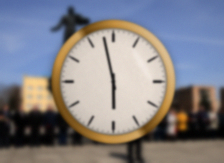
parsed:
5:58
